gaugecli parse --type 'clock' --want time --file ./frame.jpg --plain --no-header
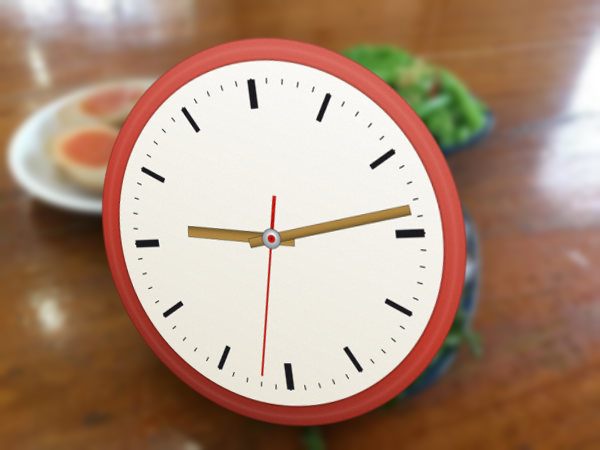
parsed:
9:13:32
